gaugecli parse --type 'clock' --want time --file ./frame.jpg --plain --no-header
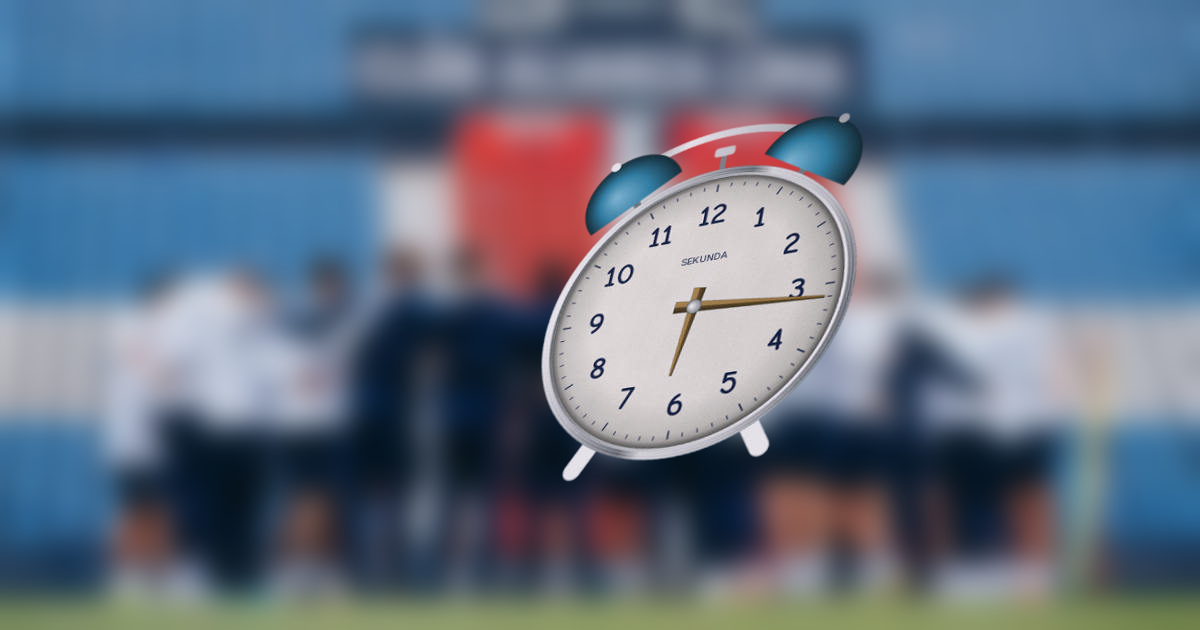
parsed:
6:16
